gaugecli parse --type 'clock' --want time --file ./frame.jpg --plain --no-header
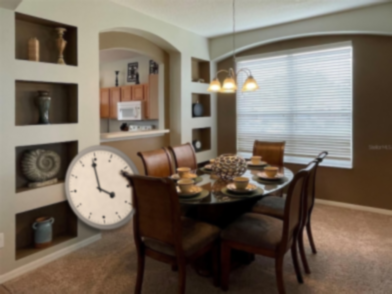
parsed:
3:59
